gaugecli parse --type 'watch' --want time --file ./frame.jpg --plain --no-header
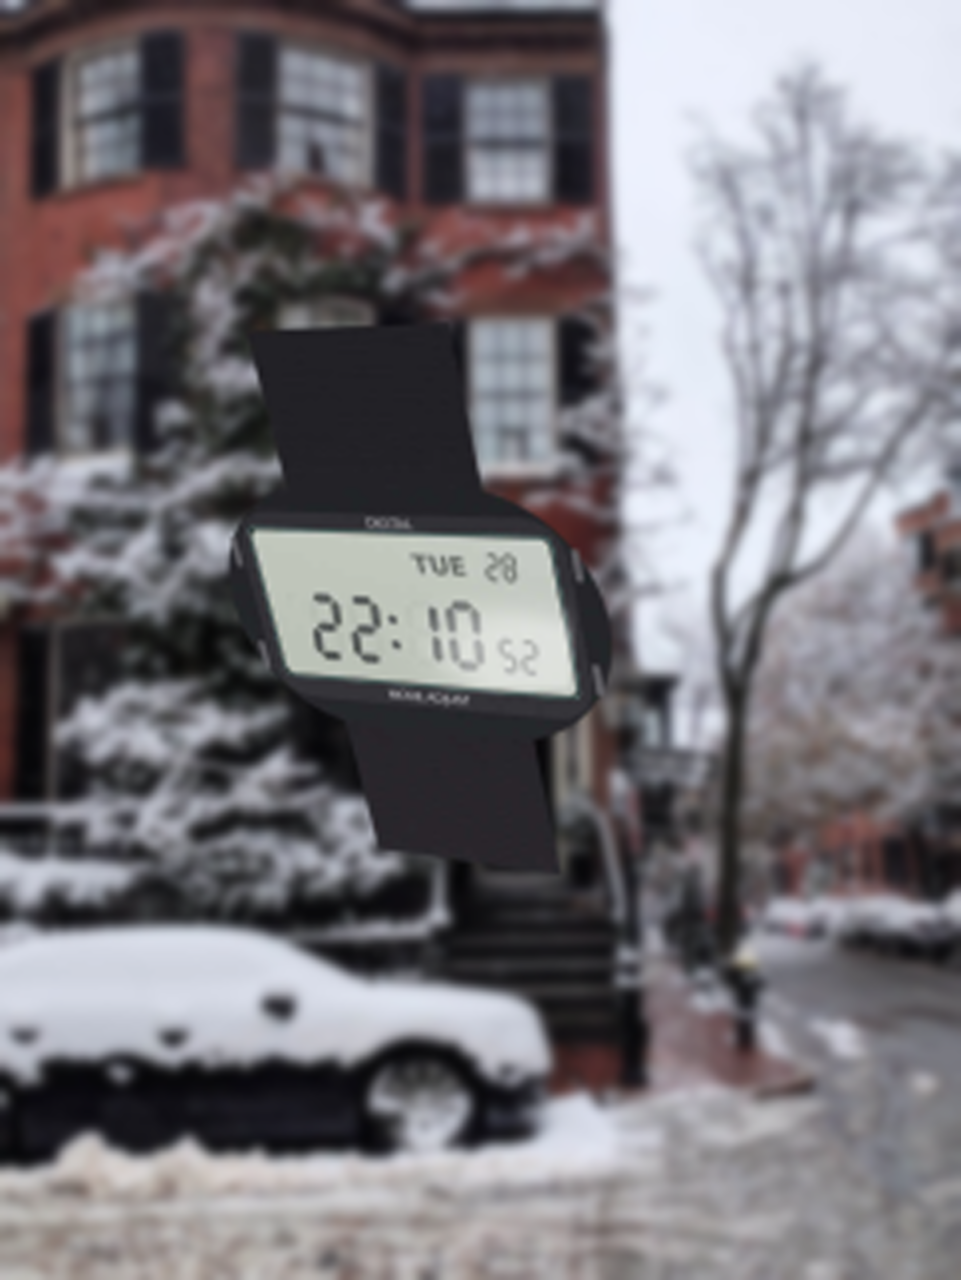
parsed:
22:10:52
